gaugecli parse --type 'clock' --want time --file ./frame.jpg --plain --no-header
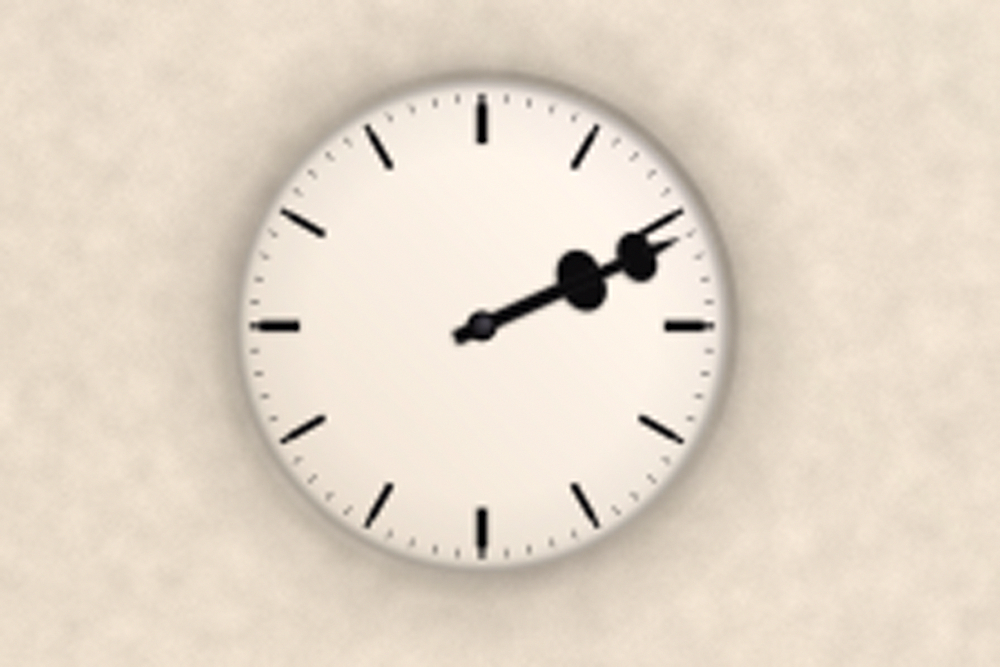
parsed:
2:11
